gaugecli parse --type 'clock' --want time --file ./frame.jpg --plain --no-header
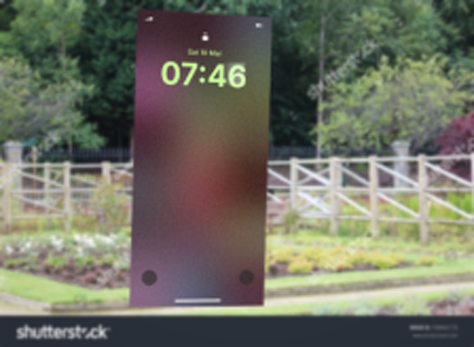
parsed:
7:46
